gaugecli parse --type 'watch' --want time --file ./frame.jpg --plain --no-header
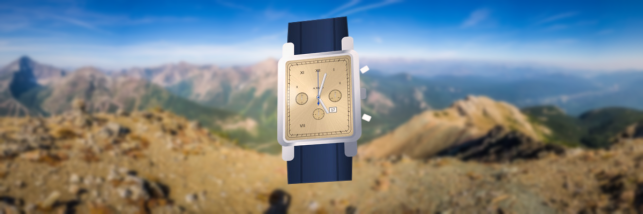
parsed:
5:03
